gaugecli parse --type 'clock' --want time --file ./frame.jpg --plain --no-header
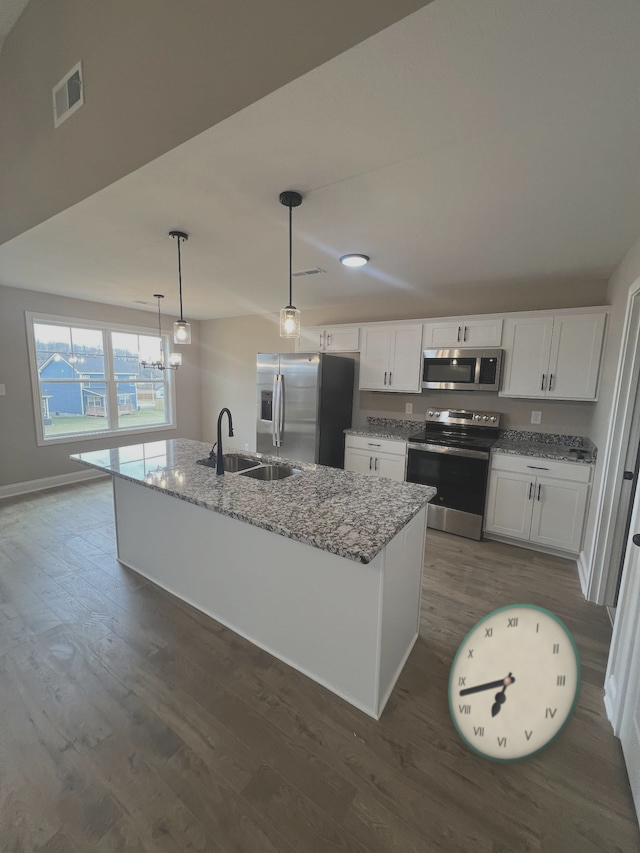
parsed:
6:43
